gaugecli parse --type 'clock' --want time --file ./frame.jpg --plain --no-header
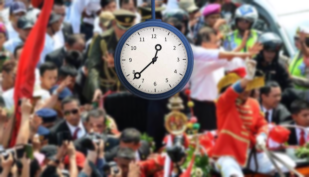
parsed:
12:38
